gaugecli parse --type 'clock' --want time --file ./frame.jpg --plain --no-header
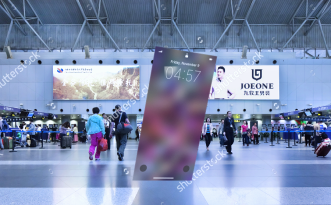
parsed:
4:57
